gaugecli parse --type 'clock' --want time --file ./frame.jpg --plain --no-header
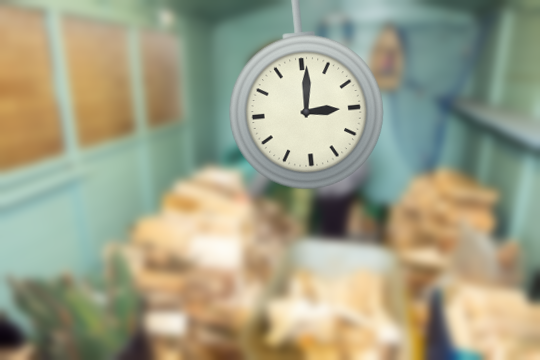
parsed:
3:01
